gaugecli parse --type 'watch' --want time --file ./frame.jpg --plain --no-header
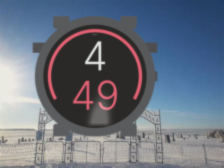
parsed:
4:49
